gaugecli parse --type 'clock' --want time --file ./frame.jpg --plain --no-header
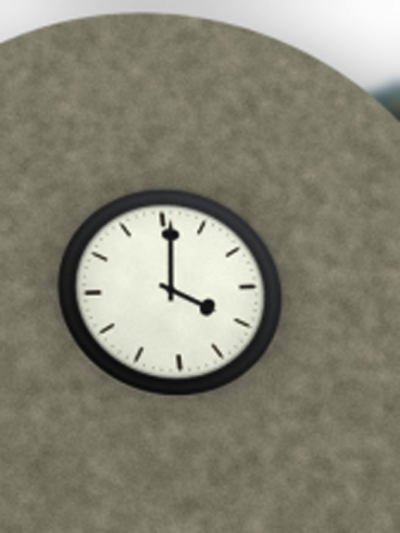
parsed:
4:01
